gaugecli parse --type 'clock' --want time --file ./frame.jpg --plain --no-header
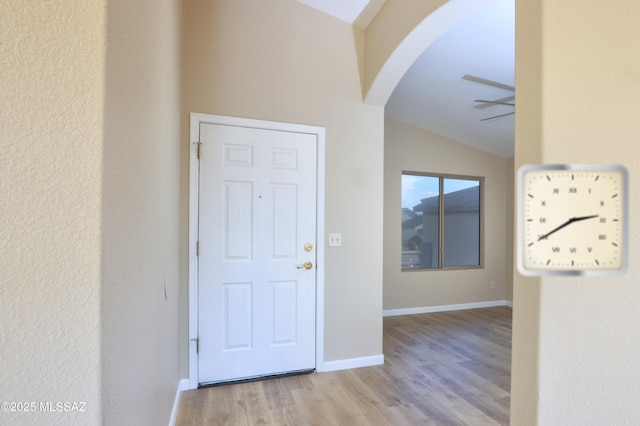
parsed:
2:40
